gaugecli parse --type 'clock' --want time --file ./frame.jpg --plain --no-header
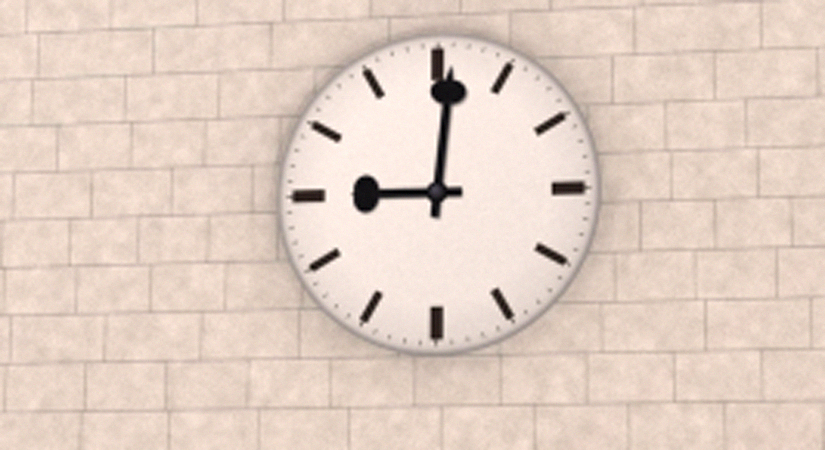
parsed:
9:01
